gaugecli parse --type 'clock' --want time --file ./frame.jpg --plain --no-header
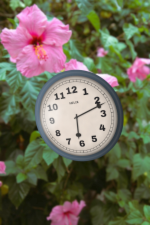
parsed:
6:12
